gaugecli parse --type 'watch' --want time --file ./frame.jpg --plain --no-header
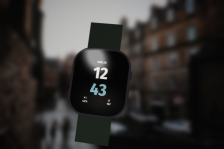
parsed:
12:43
